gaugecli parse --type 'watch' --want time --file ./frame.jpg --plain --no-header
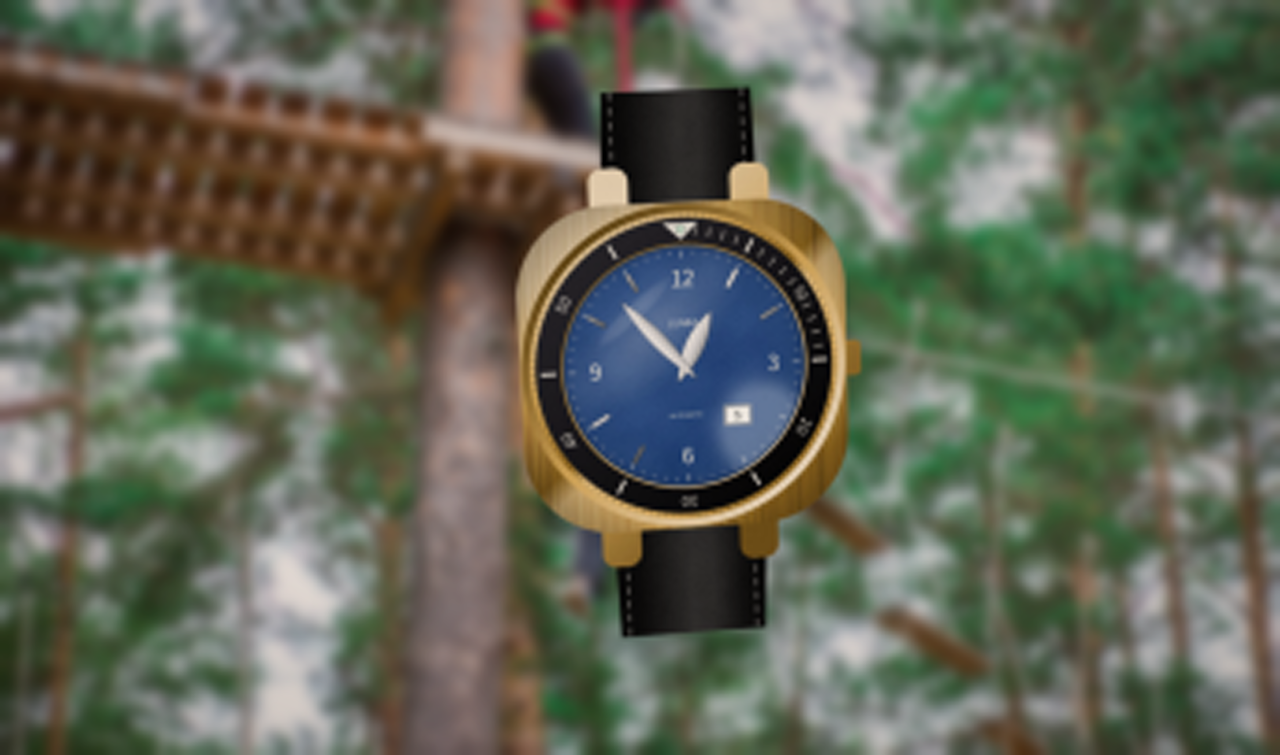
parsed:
12:53
